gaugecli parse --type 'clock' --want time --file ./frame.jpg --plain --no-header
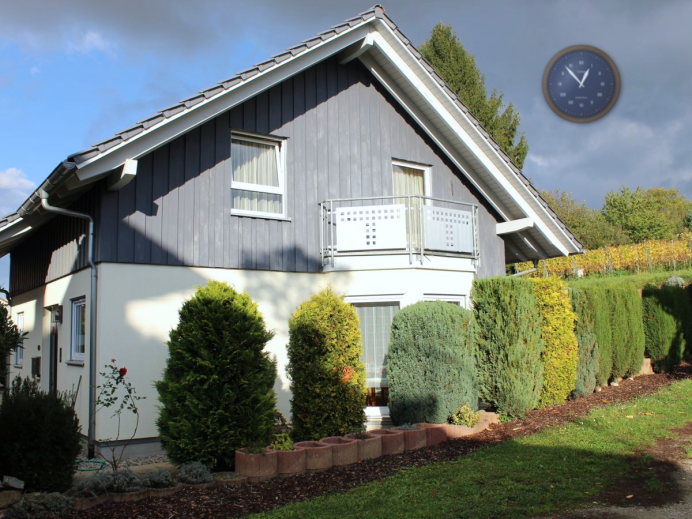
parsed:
12:53
